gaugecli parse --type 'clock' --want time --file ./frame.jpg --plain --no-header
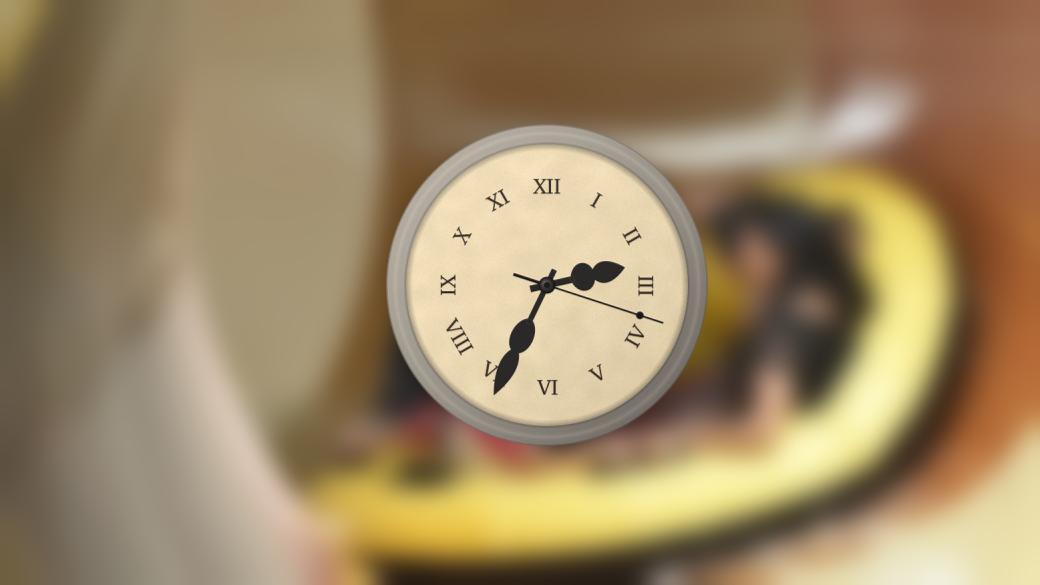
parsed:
2:34:18
